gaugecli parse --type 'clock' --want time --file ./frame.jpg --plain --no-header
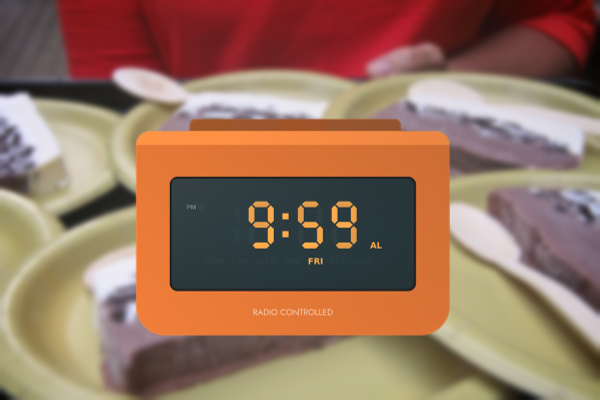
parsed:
9:59
